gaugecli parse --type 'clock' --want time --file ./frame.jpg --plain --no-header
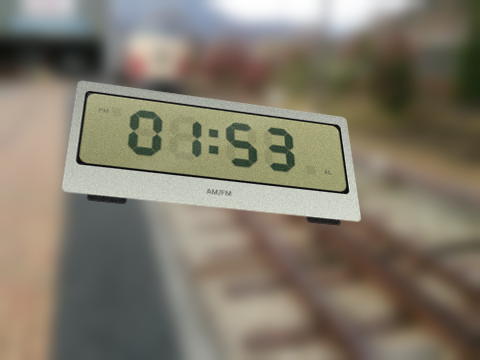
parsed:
1:53
